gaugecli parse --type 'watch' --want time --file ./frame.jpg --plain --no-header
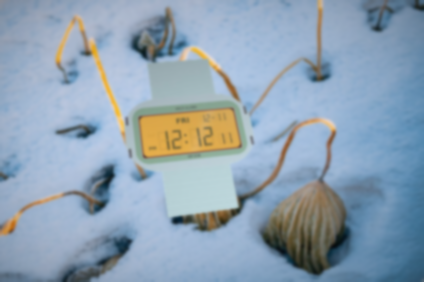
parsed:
12:12
